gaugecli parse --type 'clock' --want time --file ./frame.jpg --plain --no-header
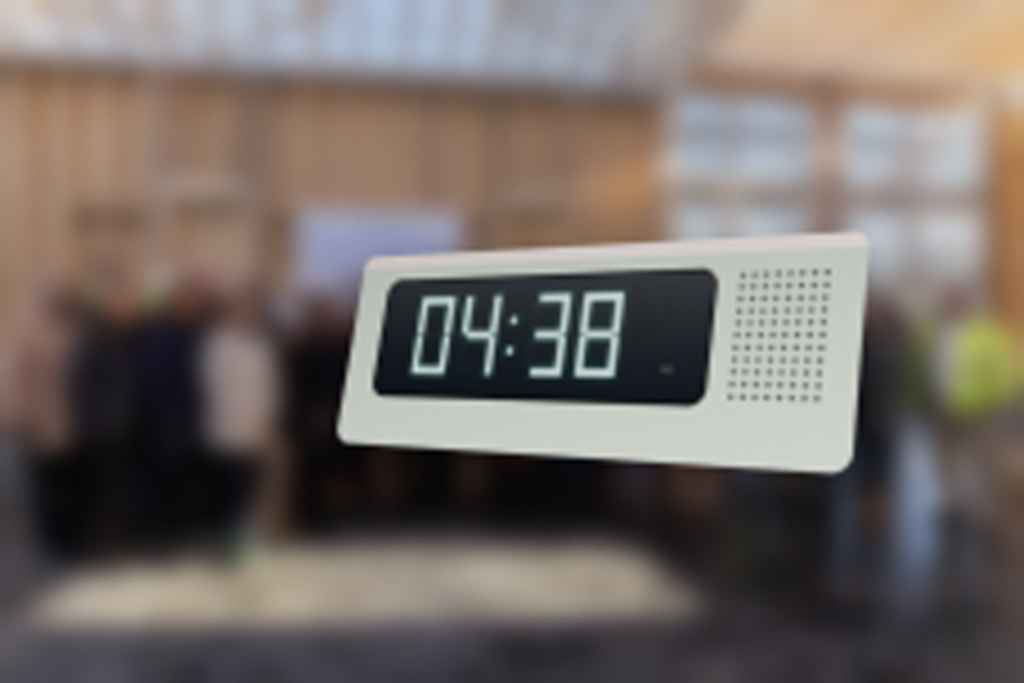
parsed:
4:38
